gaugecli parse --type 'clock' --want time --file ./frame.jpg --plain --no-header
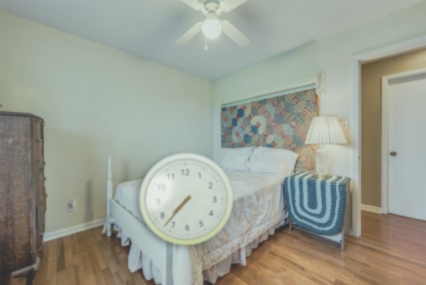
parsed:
7:37
